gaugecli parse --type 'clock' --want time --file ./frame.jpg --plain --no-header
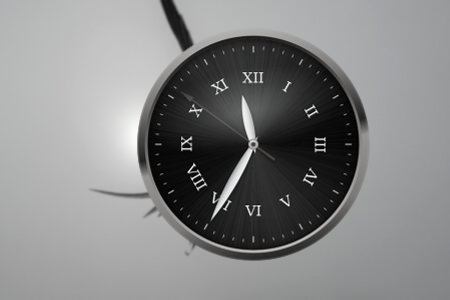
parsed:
11:34:51
